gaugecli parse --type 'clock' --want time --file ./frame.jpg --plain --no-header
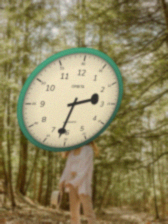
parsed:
2:32
